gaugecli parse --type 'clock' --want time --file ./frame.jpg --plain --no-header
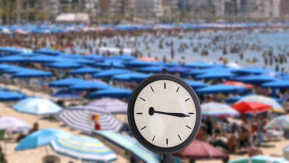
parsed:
9:16
